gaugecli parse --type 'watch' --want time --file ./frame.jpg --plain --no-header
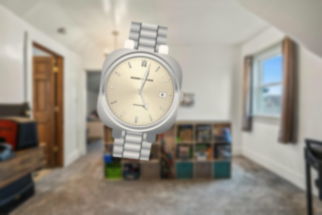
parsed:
5:02
